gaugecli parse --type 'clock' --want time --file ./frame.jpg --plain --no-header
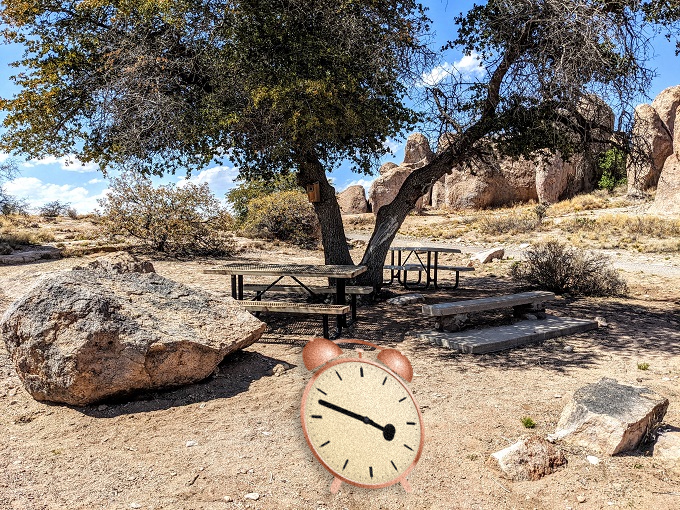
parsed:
3:48
